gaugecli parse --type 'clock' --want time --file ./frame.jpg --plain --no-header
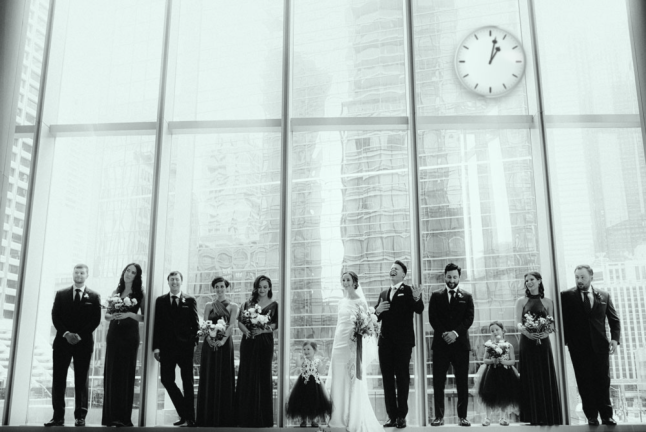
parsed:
1:02
